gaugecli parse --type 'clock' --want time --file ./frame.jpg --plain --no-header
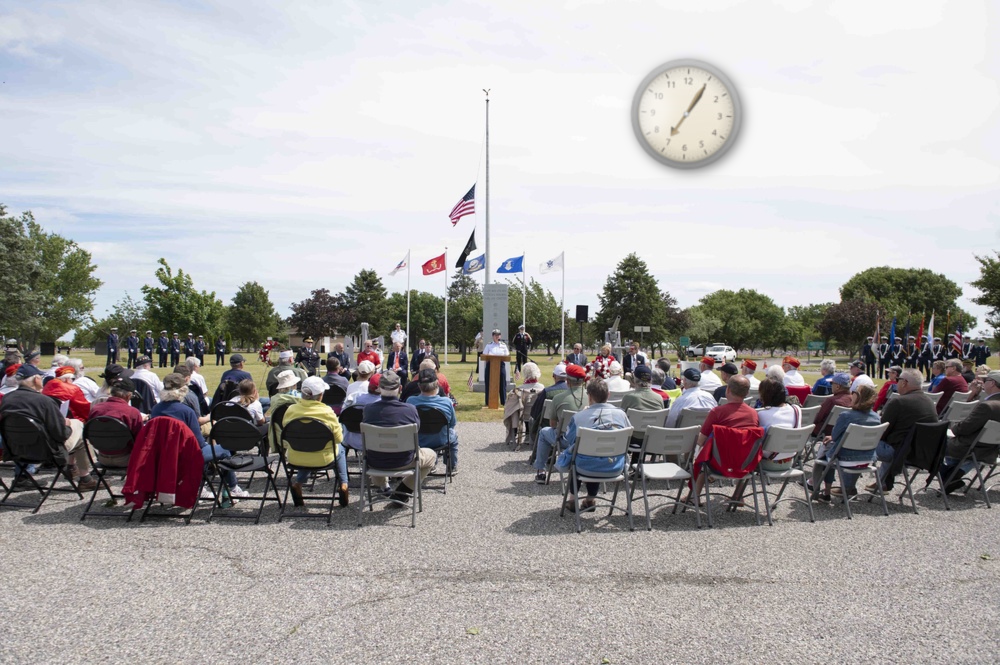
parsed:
7:05
